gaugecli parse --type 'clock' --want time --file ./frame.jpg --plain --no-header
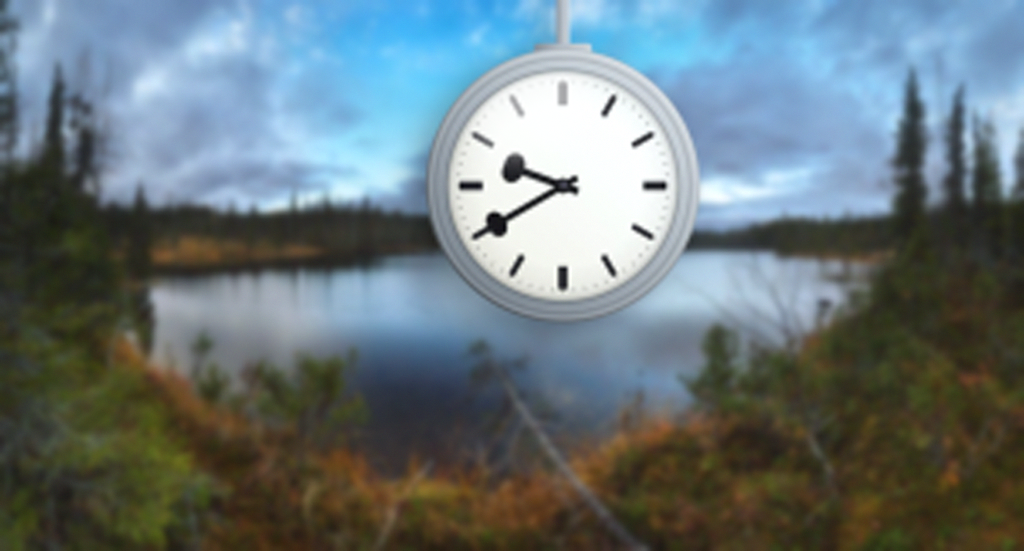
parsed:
9:40
